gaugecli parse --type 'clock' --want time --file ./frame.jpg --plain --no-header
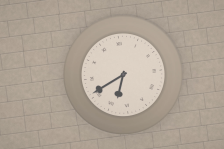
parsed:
6:41
